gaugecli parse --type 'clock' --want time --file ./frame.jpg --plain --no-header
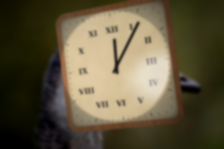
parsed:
12:06
